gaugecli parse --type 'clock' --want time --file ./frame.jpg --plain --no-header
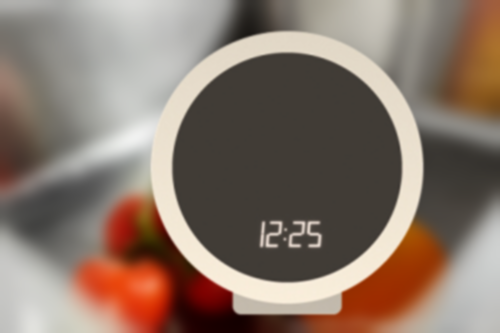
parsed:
12:25
